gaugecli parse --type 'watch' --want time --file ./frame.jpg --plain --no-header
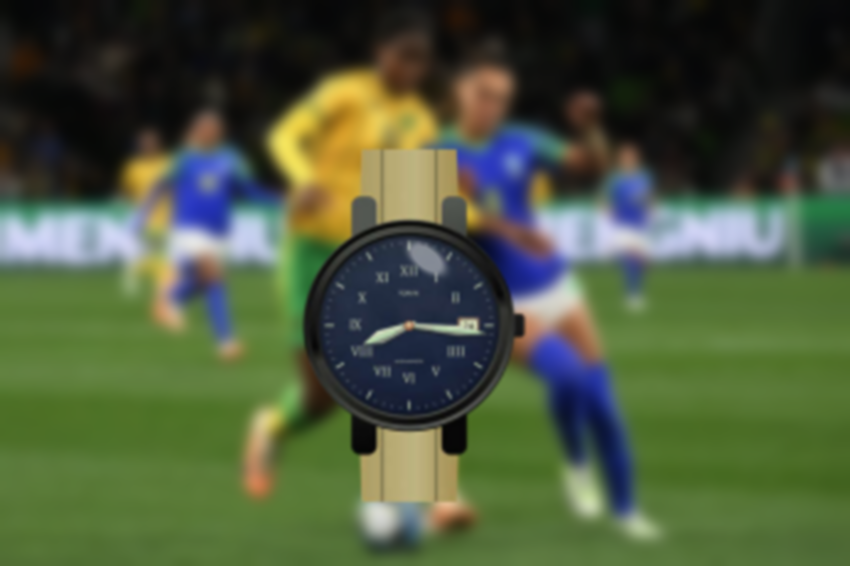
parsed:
8:16
